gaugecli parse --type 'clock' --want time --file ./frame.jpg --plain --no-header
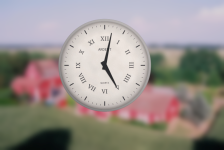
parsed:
5:02
